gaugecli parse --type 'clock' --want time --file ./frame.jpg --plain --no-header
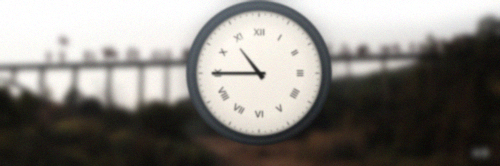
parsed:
10:45
